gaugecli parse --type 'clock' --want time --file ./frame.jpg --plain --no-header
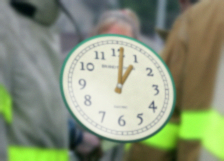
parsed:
1:01
